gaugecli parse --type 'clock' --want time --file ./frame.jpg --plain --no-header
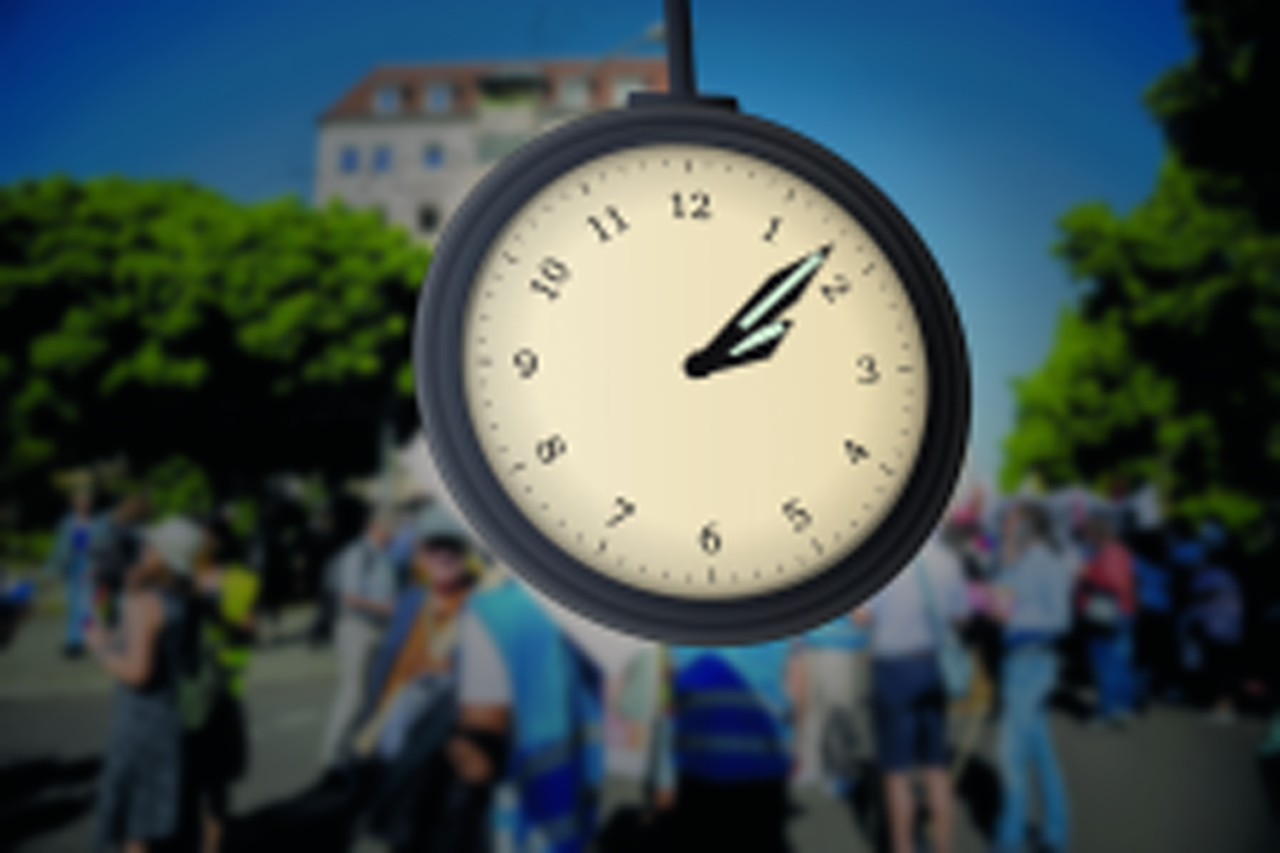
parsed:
2:08
